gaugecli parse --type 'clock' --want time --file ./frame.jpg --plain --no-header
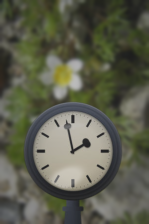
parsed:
1:58
